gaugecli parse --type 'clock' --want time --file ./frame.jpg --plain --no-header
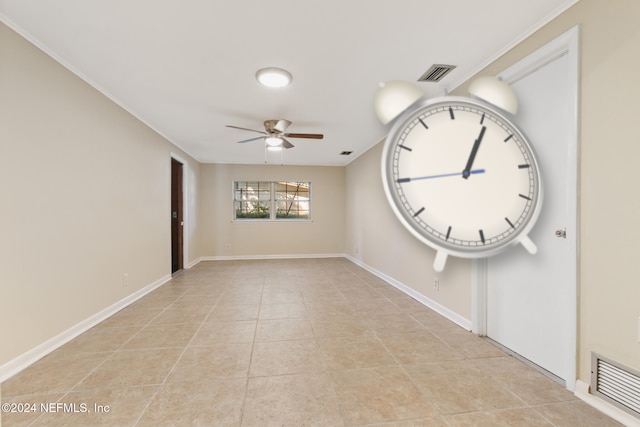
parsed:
1:05:45
